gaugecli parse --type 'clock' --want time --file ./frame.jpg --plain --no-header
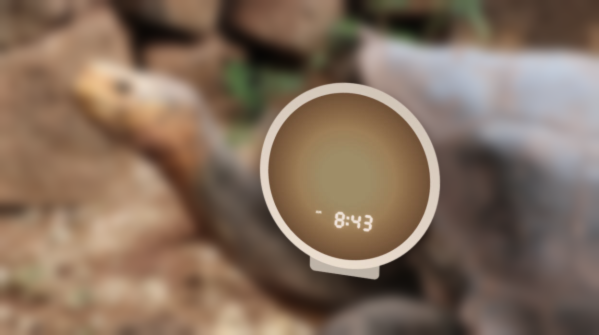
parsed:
8:43
